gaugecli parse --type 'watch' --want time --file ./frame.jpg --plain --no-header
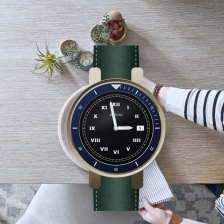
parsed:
2:58
